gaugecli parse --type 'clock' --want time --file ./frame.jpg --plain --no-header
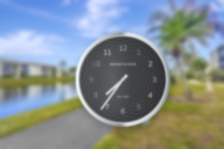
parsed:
7:36
